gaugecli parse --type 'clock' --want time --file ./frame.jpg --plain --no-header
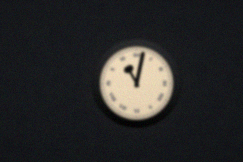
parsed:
11:02
